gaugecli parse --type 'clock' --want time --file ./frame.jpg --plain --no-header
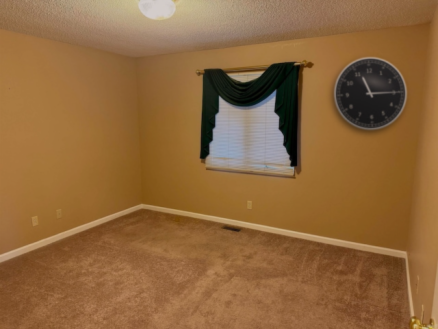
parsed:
11:15
